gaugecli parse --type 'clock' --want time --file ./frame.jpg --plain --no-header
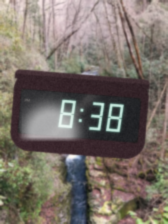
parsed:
8:38
